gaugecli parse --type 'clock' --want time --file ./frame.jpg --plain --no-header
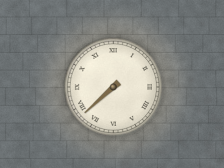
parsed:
7:38
